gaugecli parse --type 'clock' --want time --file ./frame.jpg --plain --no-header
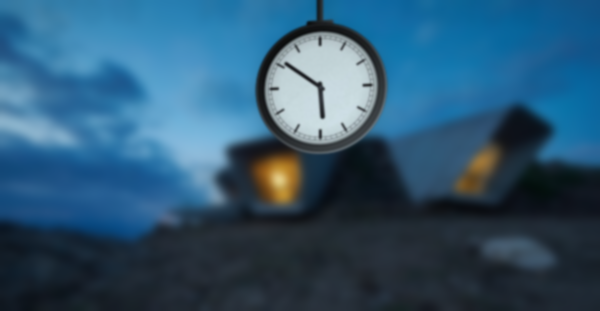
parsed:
5:51
